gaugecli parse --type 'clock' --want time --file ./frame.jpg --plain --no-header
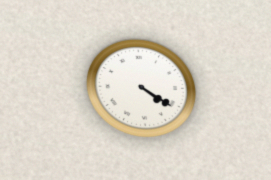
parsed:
4:21
